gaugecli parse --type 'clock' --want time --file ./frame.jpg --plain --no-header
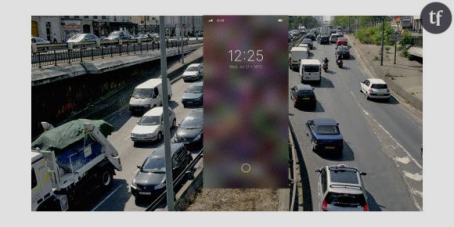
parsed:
12:25
